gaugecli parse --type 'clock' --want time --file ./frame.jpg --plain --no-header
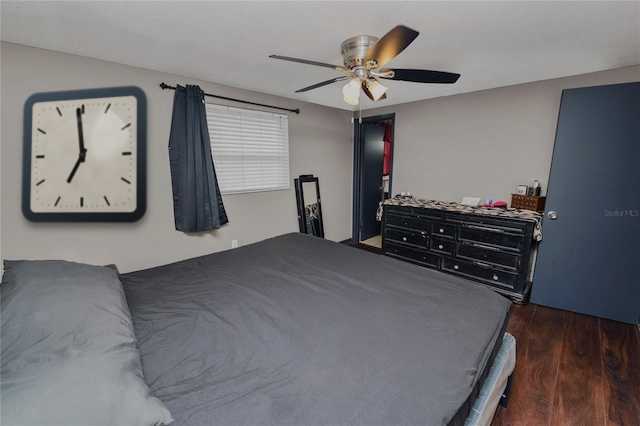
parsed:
6:59
